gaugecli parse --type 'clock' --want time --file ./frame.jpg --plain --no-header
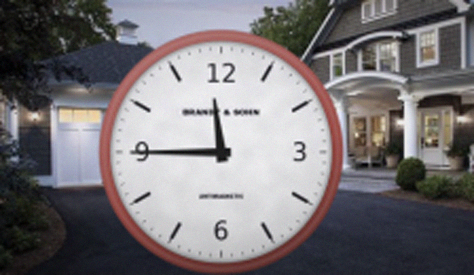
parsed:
11:45
